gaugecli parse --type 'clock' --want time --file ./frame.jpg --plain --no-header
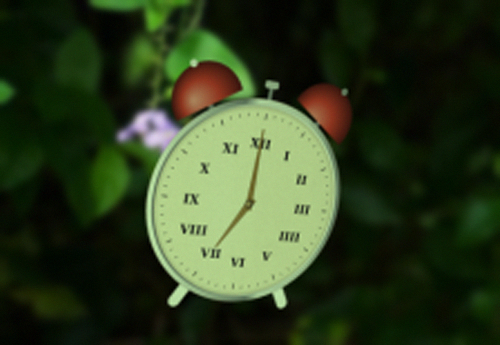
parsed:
7:00
